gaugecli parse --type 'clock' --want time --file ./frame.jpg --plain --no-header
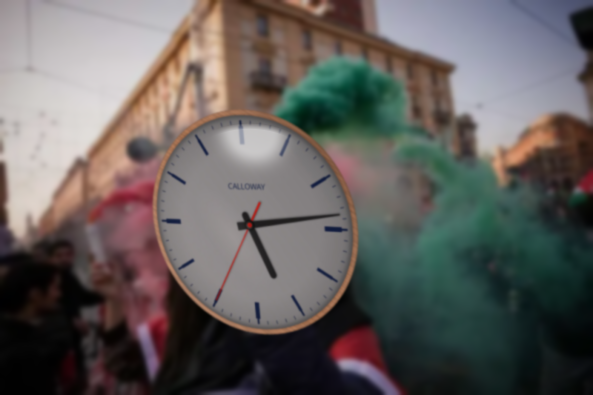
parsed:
5:13:35
